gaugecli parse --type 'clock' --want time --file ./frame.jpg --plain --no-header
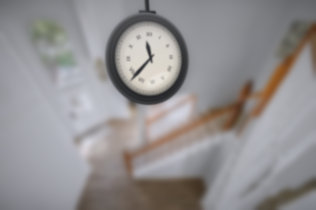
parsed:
11:38
